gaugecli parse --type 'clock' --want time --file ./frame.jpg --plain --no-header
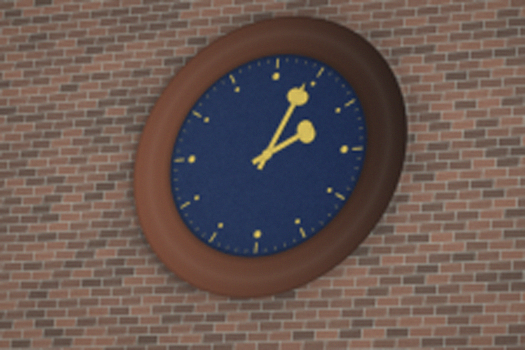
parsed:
2:04
